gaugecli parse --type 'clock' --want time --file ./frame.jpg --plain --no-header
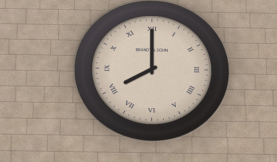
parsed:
8:00
